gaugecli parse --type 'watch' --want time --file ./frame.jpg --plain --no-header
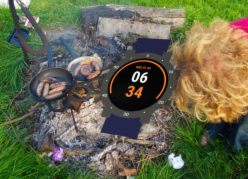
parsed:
6:34
